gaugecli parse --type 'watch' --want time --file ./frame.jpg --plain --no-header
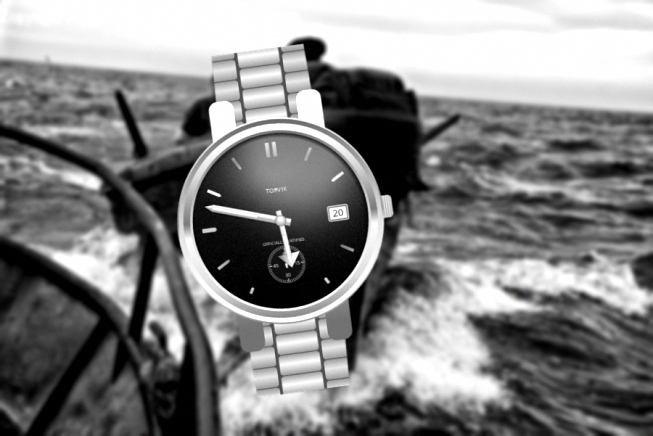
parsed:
5:48
